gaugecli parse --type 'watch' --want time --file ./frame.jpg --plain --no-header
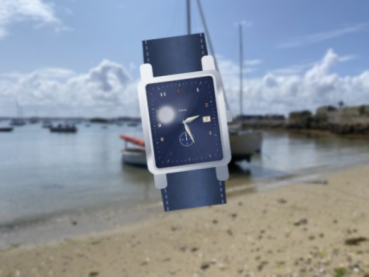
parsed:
2:27
